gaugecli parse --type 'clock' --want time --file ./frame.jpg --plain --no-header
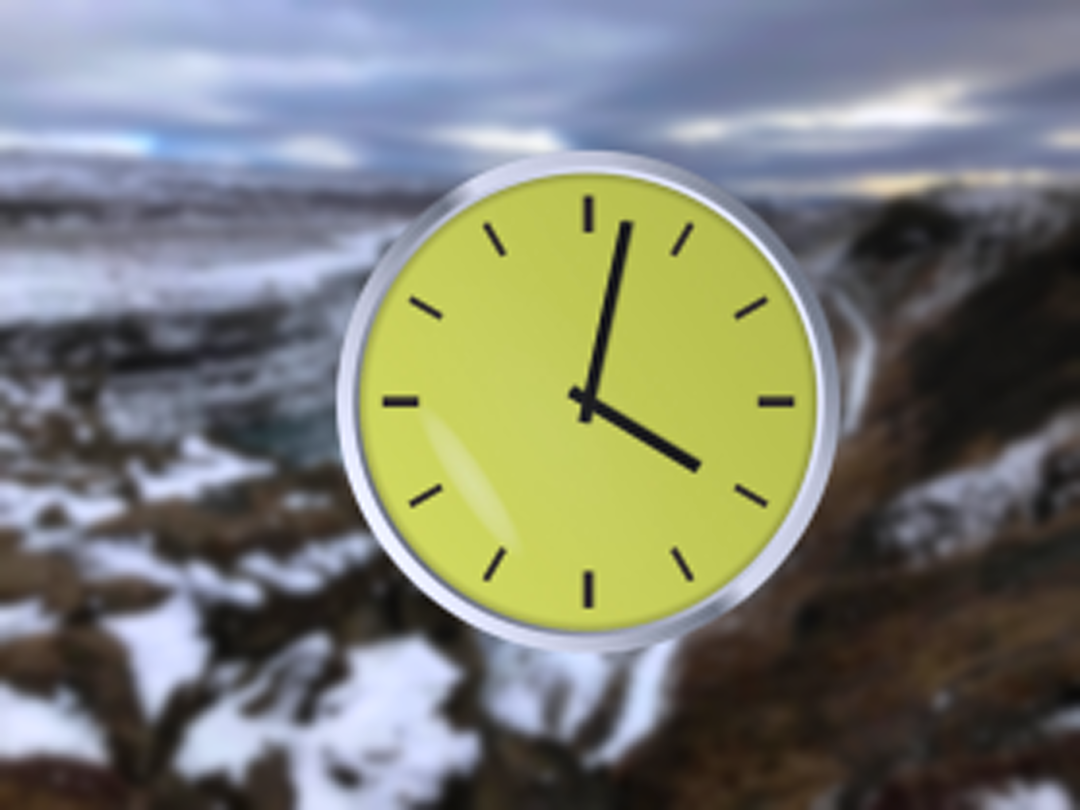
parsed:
4:02
